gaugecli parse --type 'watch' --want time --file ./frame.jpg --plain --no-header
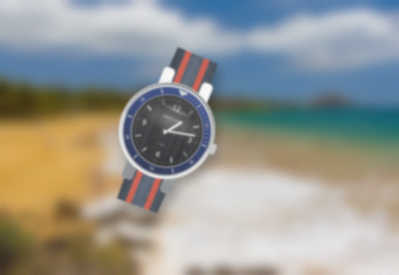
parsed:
1:13
